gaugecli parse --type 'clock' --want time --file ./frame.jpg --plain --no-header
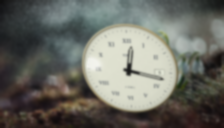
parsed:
12:17
